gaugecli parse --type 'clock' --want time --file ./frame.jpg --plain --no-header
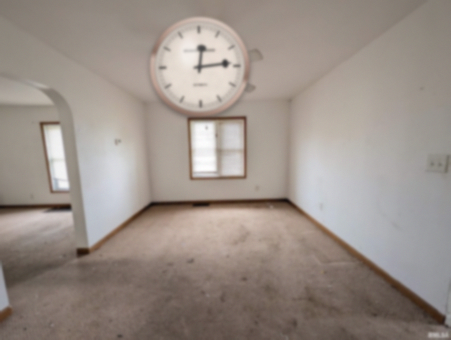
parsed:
12:14
